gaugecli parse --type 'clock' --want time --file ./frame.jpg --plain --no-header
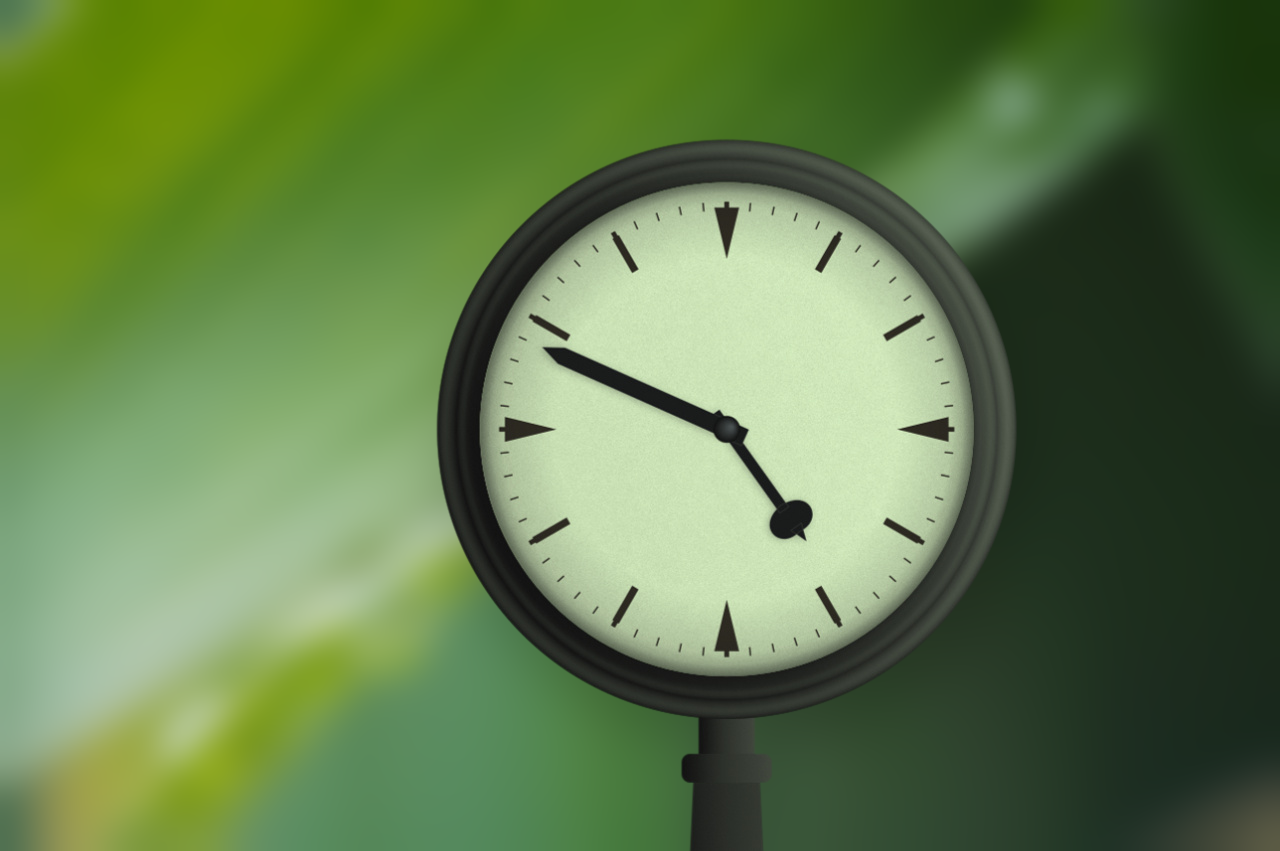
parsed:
4:49
